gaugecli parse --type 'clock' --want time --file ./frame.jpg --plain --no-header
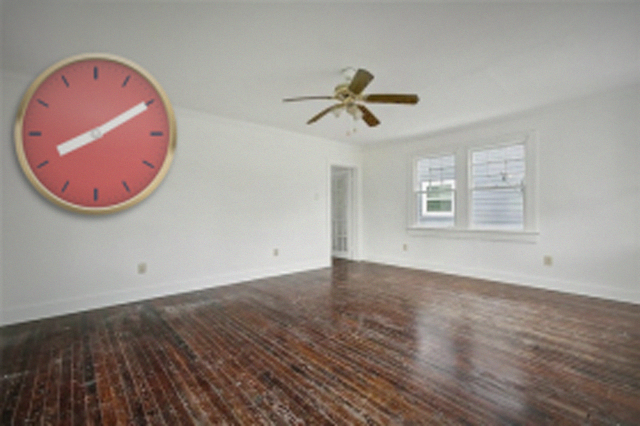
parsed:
8:10
